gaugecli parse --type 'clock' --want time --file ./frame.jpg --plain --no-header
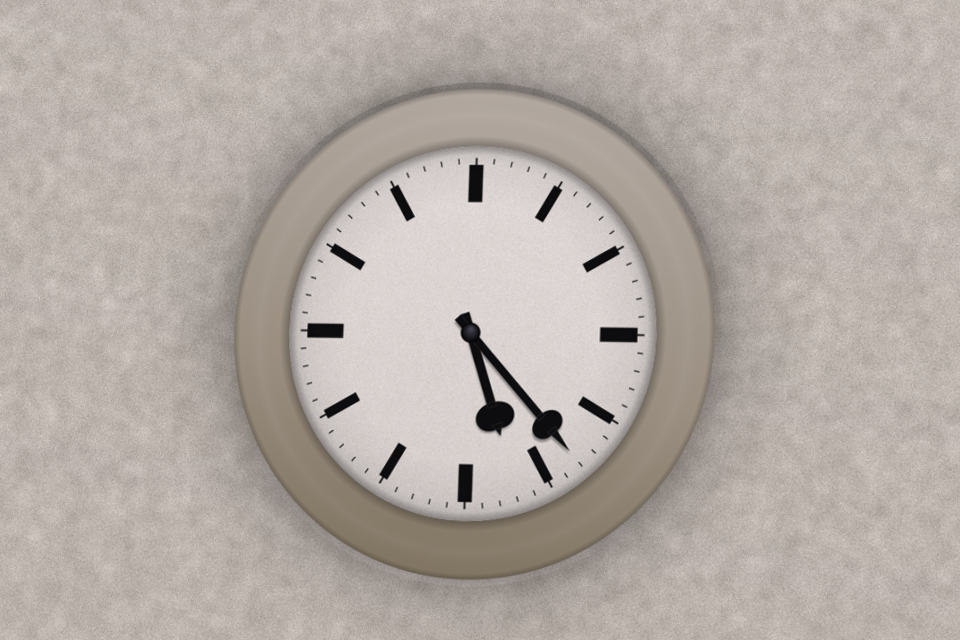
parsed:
5:23
